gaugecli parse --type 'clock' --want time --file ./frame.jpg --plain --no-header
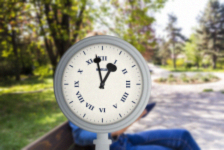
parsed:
12:58
